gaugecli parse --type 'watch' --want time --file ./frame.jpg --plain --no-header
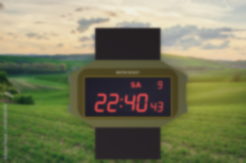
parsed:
22:40
